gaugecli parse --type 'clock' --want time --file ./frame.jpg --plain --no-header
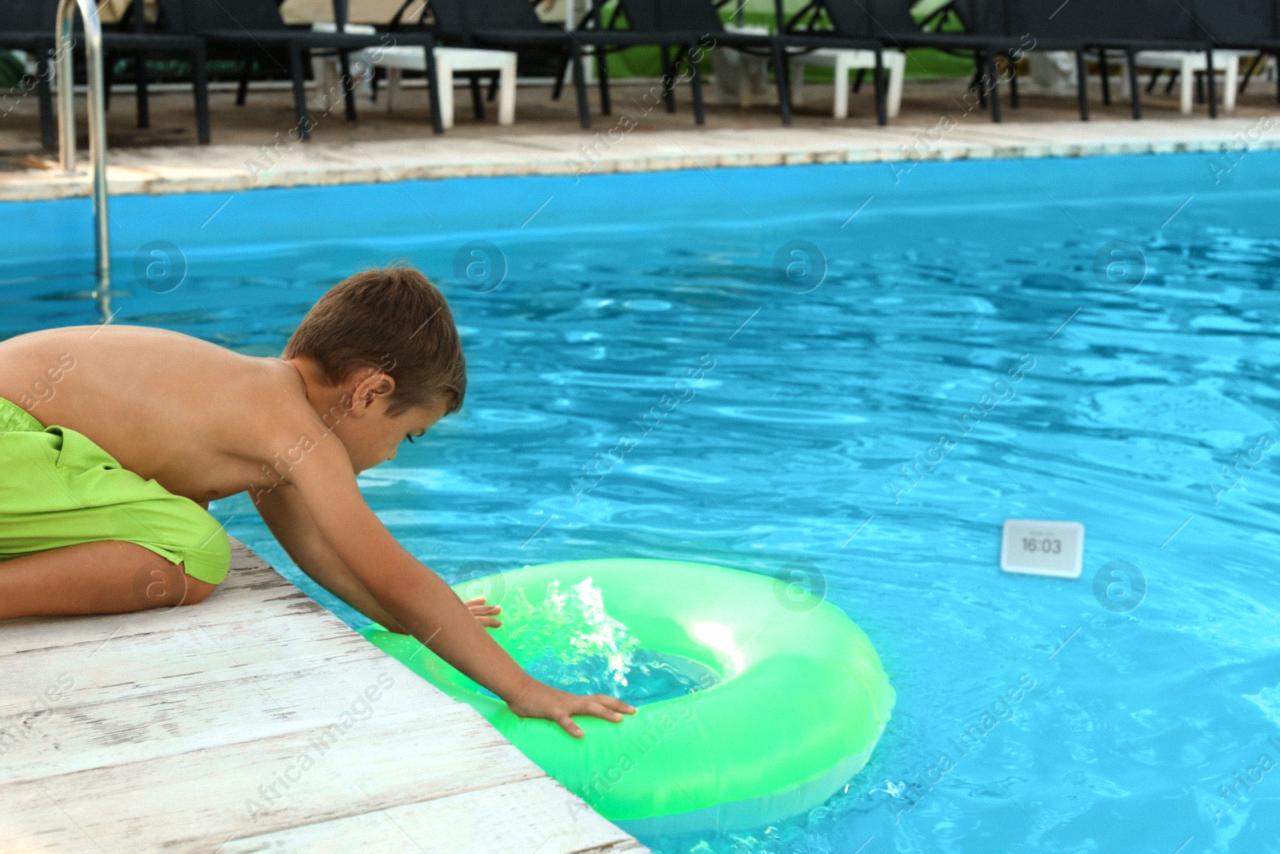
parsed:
16:03
